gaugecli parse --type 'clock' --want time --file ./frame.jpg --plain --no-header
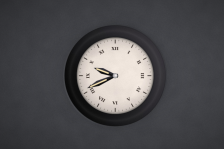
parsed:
9:41
